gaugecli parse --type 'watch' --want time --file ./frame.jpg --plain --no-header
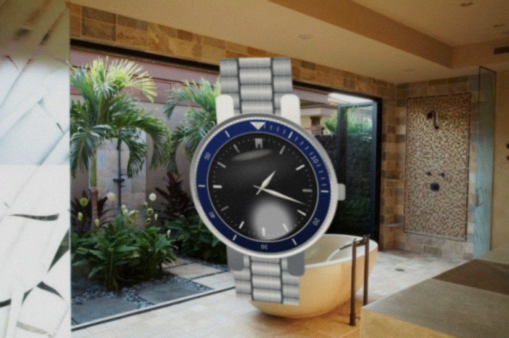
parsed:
1:18
